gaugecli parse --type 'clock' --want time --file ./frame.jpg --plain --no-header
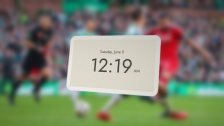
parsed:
12:19
